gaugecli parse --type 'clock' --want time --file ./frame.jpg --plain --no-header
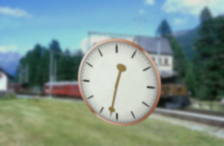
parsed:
12:32
